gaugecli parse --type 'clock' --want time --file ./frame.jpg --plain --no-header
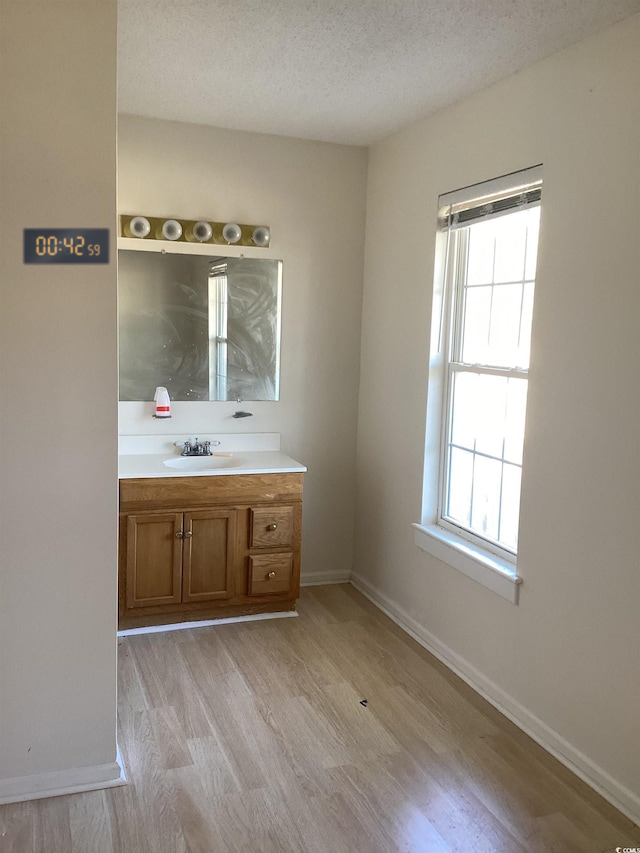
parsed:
0:42:59
